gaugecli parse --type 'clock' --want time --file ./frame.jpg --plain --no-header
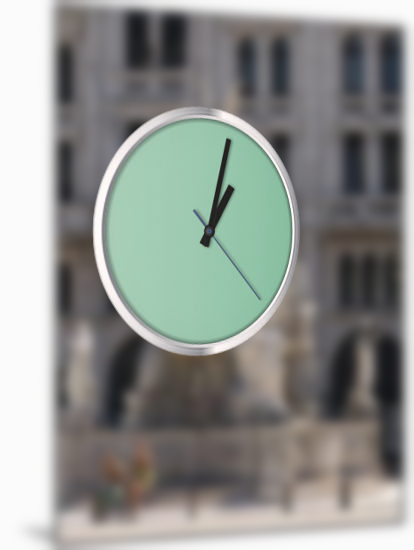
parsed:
1:02:23
